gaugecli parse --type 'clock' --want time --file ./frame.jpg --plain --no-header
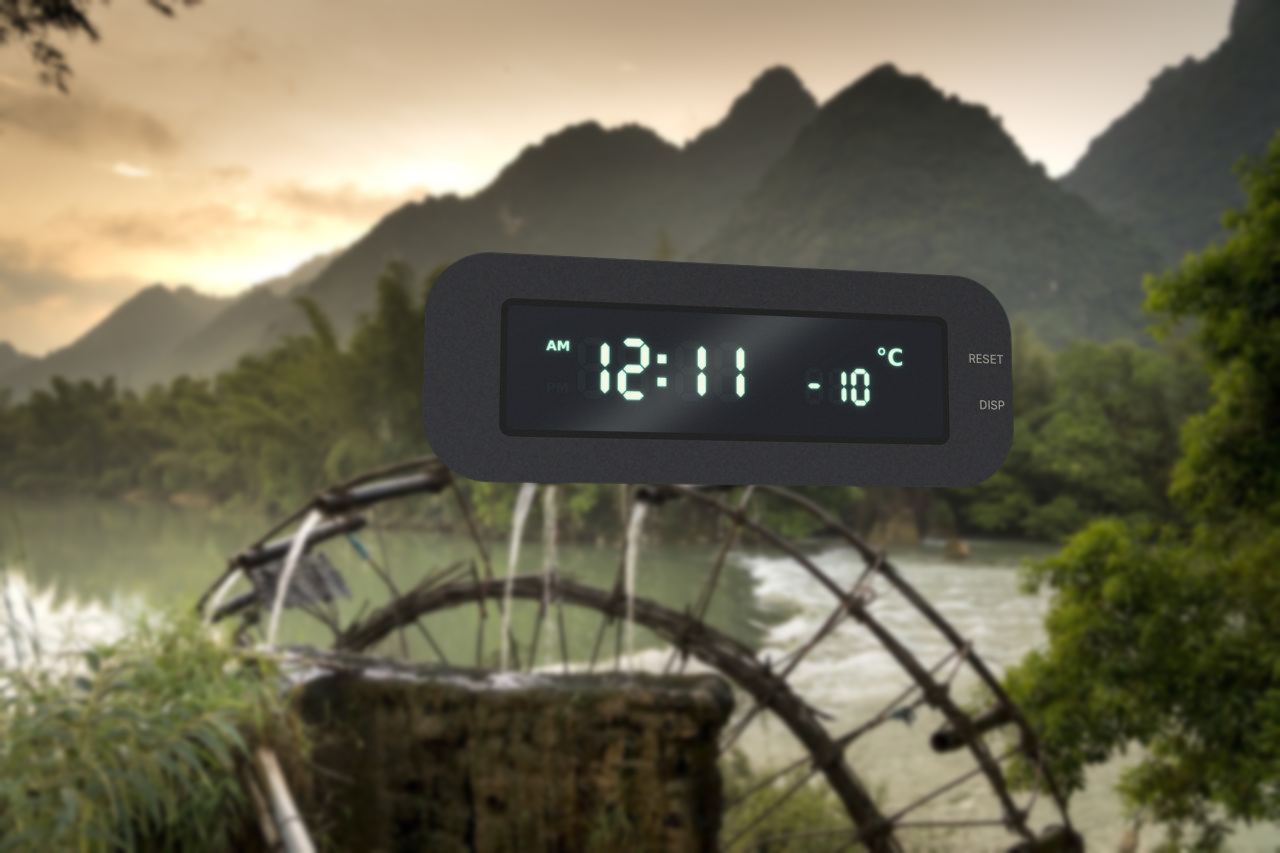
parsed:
12:11
